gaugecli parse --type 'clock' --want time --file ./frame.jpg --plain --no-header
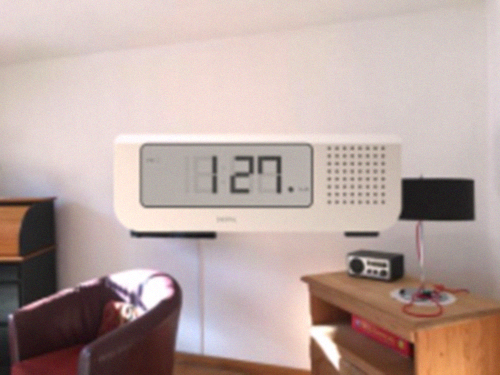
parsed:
1:27
